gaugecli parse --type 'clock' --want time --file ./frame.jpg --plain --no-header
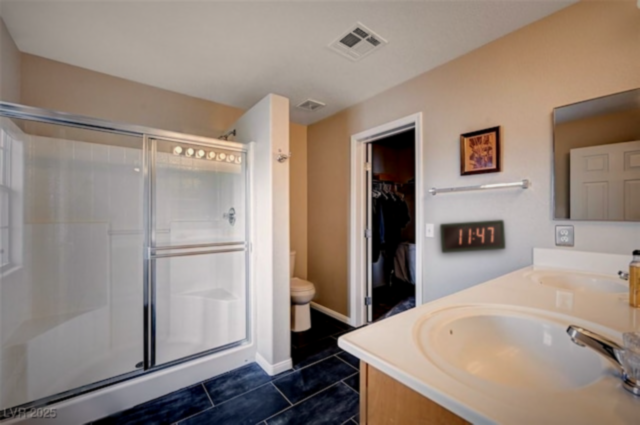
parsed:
11:47
